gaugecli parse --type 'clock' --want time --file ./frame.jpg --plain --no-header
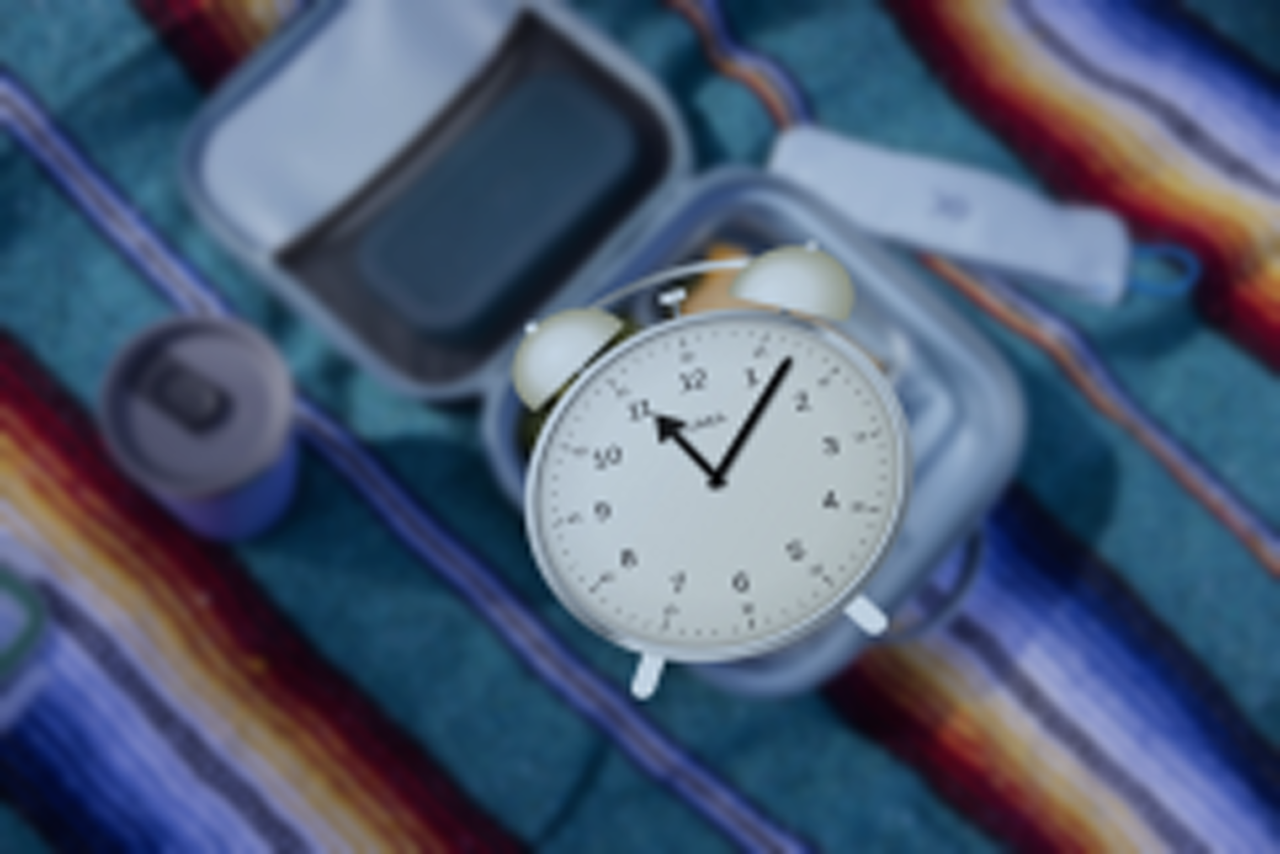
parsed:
11:07
